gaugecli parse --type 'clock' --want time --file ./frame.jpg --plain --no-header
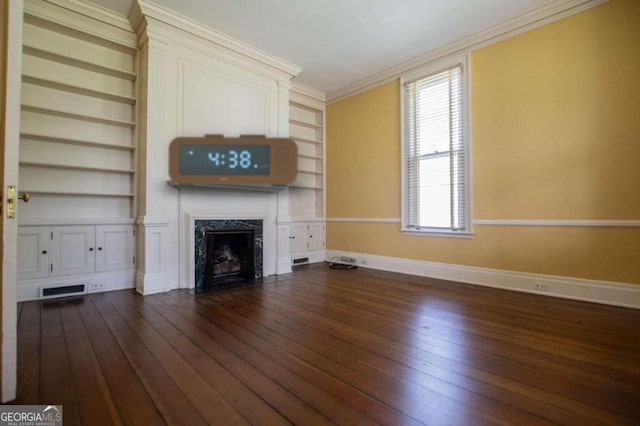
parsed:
4:38
